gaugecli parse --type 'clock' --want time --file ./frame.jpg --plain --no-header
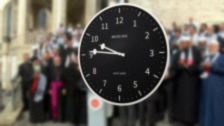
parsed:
9:46
